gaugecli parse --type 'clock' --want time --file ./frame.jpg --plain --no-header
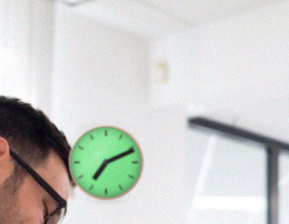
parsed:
7:11
